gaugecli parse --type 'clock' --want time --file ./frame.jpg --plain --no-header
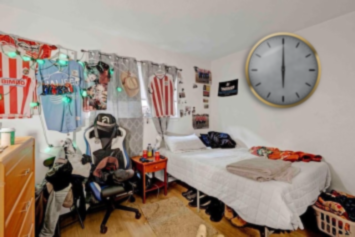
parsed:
6:00
